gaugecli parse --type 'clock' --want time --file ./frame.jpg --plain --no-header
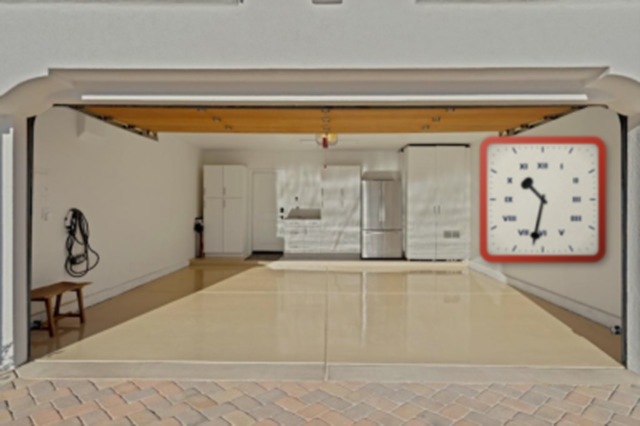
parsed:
10:32
